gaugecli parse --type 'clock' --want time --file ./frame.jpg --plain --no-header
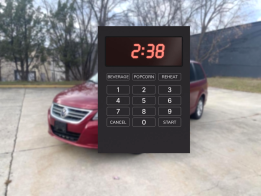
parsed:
2:38
